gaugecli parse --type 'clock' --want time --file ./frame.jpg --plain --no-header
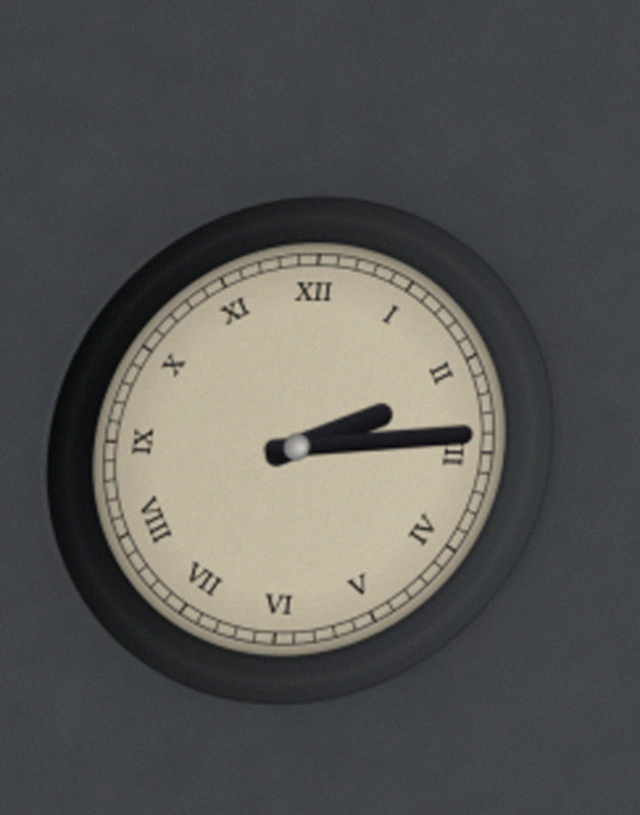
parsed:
2:14
